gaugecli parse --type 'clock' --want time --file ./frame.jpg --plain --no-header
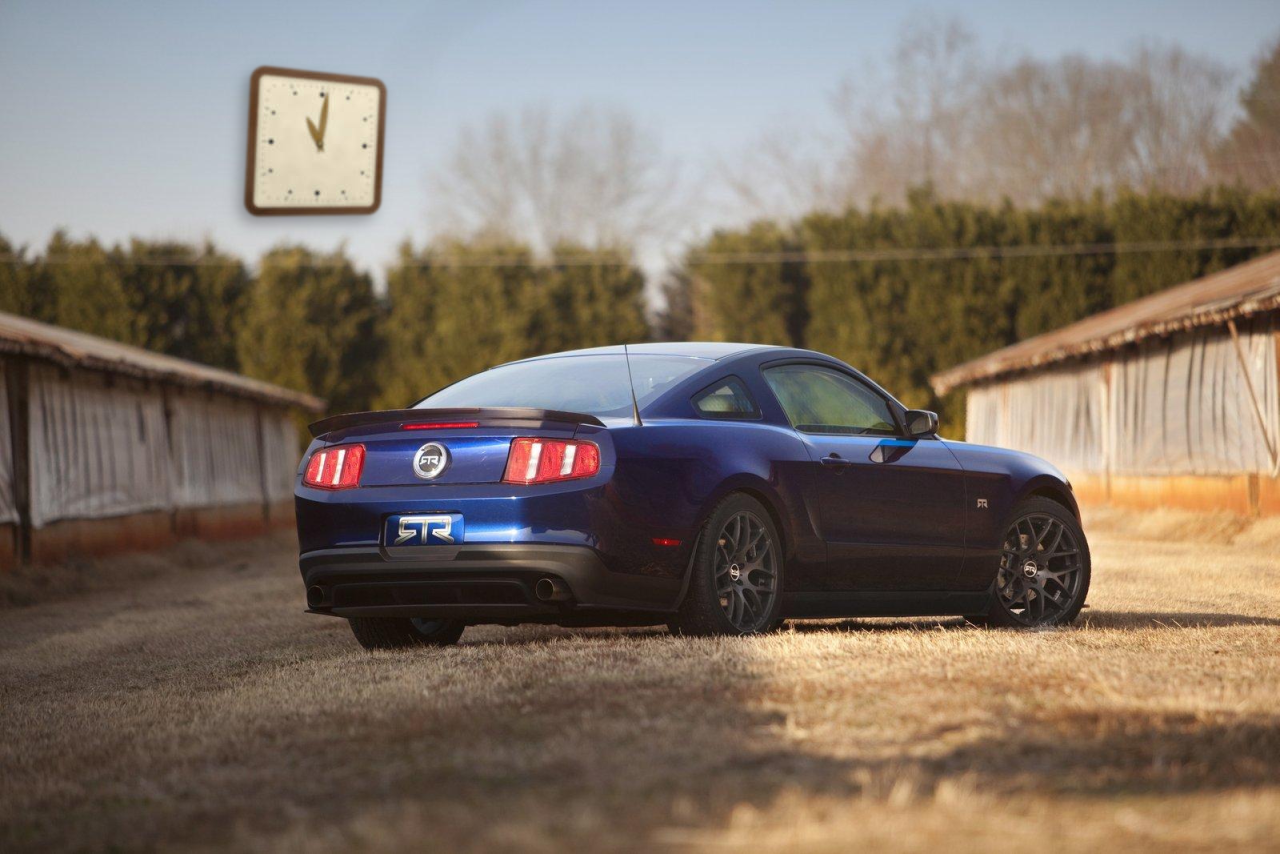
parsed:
11:01
